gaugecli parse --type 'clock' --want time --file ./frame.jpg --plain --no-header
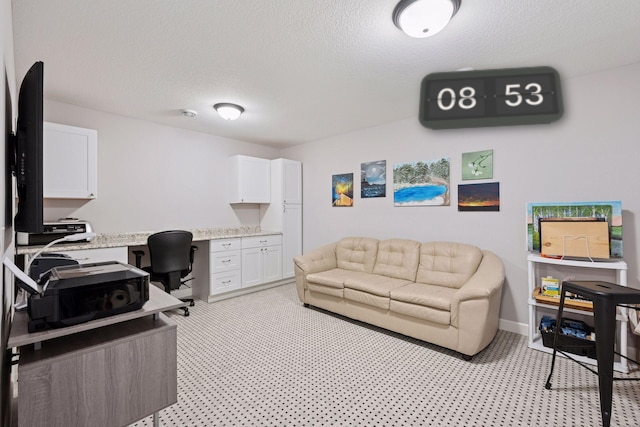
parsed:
8:53
